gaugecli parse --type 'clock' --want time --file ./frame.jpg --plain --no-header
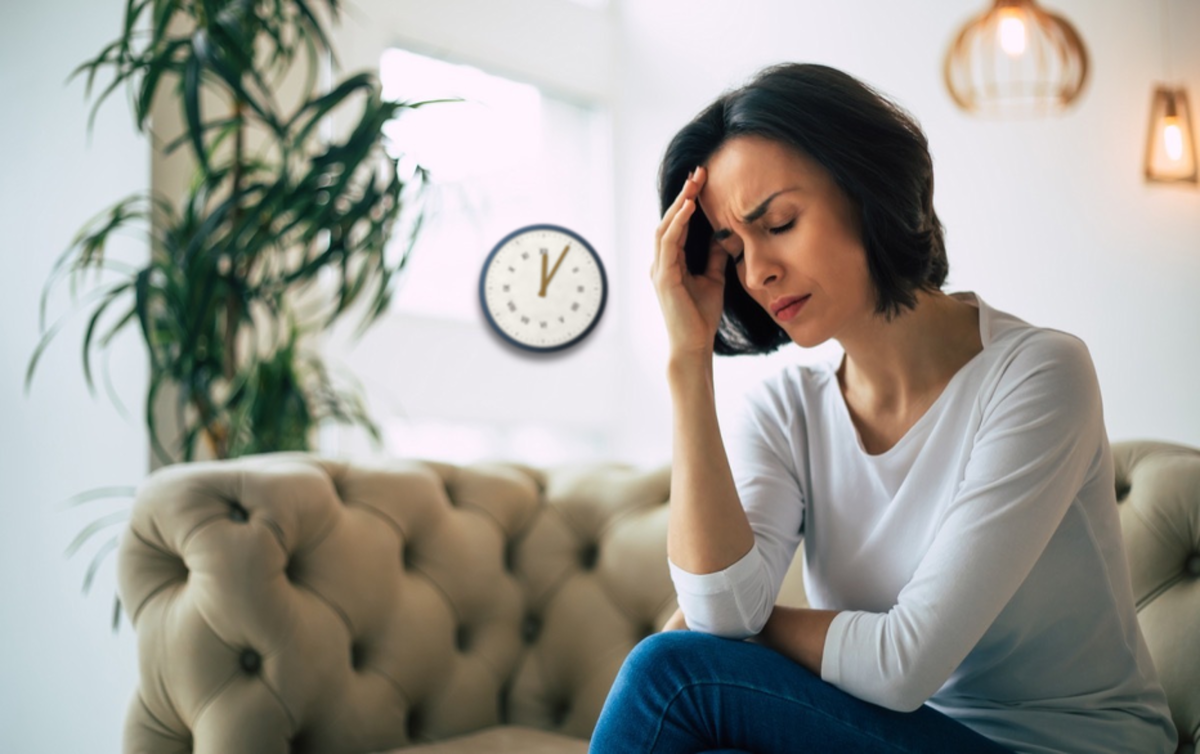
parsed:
12:05
